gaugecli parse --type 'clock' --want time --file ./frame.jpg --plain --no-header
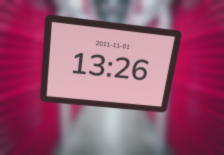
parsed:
13:26
